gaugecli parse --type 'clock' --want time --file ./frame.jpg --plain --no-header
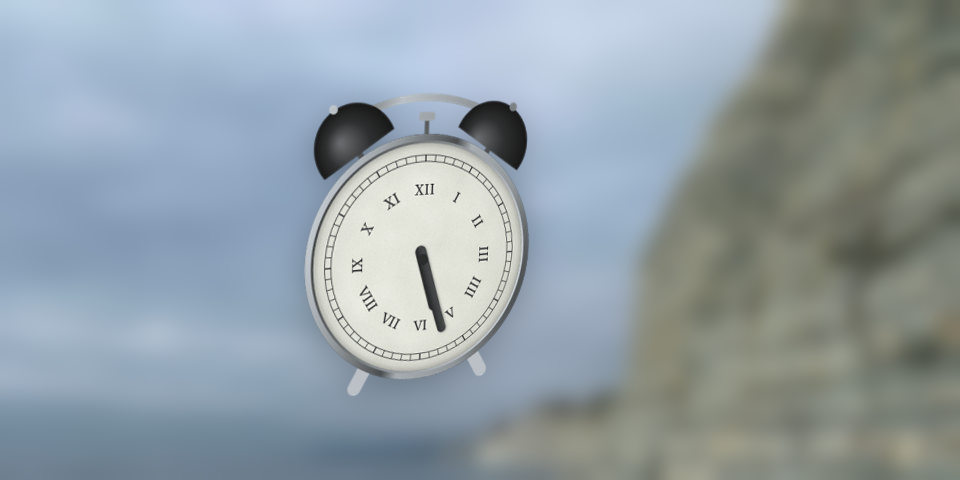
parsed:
5:27
